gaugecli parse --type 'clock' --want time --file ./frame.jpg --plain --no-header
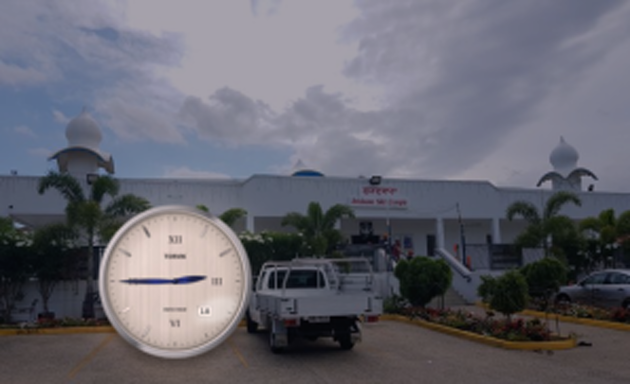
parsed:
2:45
